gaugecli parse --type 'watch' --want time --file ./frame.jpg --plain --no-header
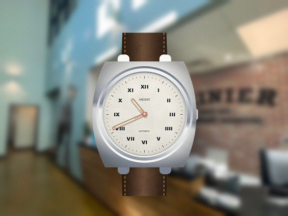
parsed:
10:41
